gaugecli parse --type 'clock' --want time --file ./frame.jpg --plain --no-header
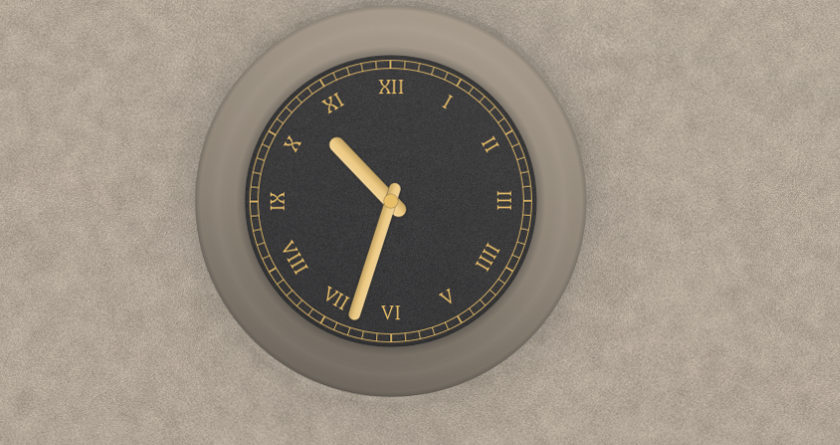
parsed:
10:33
